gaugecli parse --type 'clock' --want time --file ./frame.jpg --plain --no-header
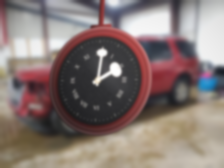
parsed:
2:01
